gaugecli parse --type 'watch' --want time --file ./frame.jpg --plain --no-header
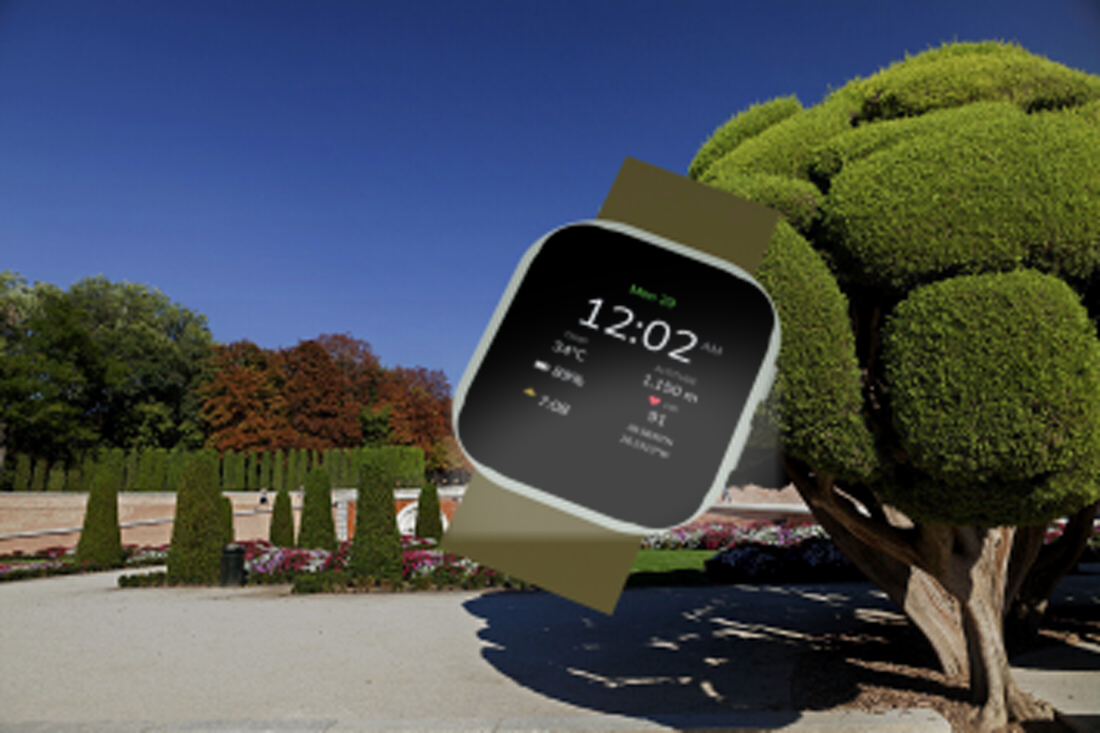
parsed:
12:02
